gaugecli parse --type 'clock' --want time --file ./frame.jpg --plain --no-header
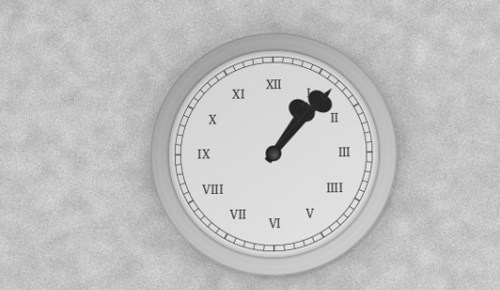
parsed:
1:07
